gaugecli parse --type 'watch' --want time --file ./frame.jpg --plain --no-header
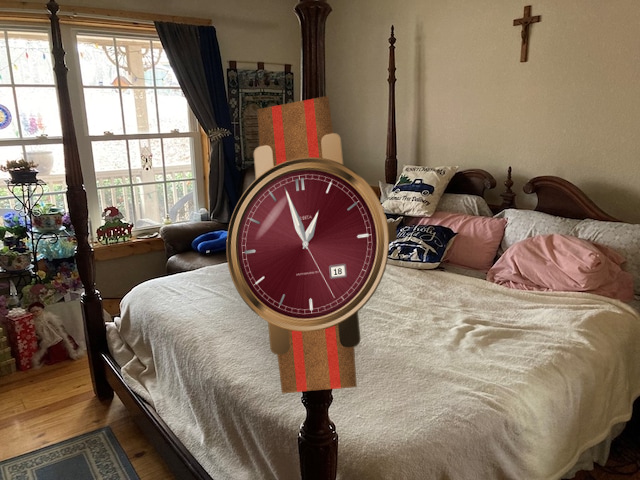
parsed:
12:57:26
